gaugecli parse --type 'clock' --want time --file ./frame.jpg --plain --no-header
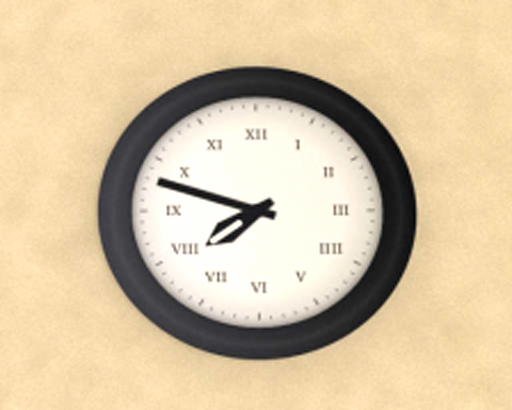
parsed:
7:48
